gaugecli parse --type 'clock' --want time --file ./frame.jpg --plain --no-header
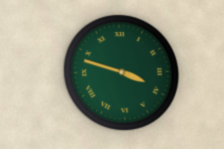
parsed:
3:48
